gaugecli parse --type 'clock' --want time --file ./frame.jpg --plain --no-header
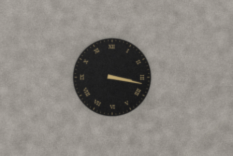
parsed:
3:17
